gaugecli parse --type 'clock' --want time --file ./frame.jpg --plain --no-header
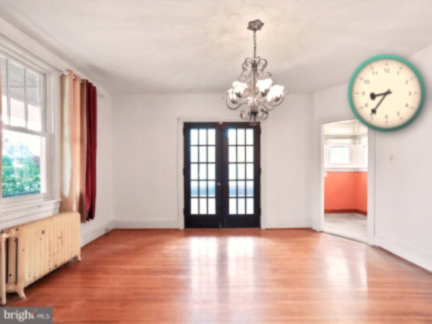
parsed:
8:36
